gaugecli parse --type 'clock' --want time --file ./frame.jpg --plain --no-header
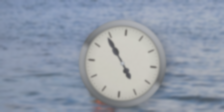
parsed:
4:54
